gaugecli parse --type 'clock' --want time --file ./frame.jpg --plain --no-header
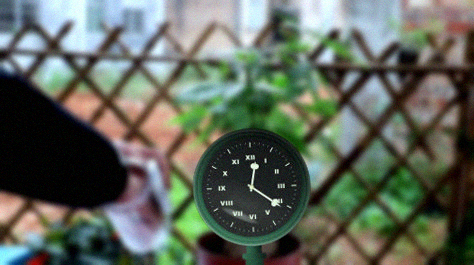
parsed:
12:21
